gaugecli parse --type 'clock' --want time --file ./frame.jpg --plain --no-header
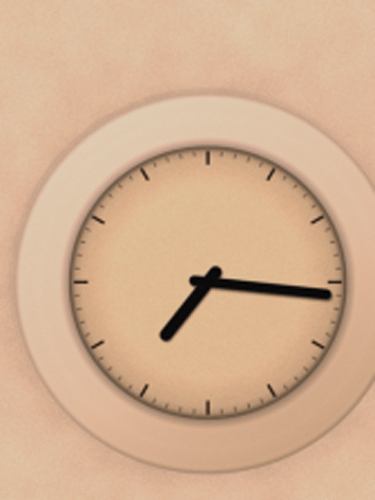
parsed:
7:16
